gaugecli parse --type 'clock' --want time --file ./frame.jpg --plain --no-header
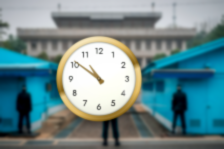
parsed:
10:51
